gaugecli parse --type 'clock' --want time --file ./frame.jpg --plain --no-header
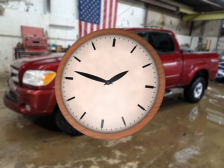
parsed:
1:47
